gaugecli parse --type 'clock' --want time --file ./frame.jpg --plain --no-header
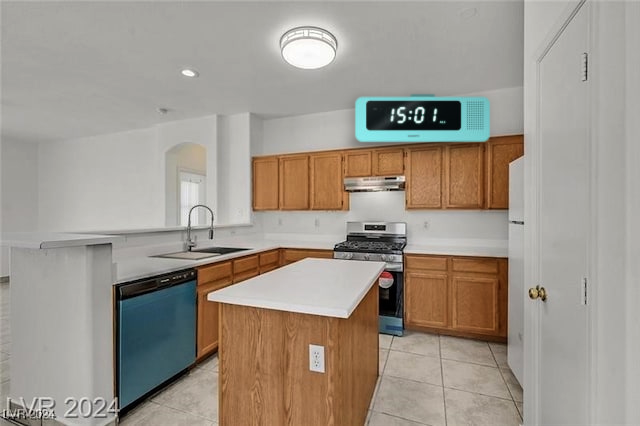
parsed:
15:01
